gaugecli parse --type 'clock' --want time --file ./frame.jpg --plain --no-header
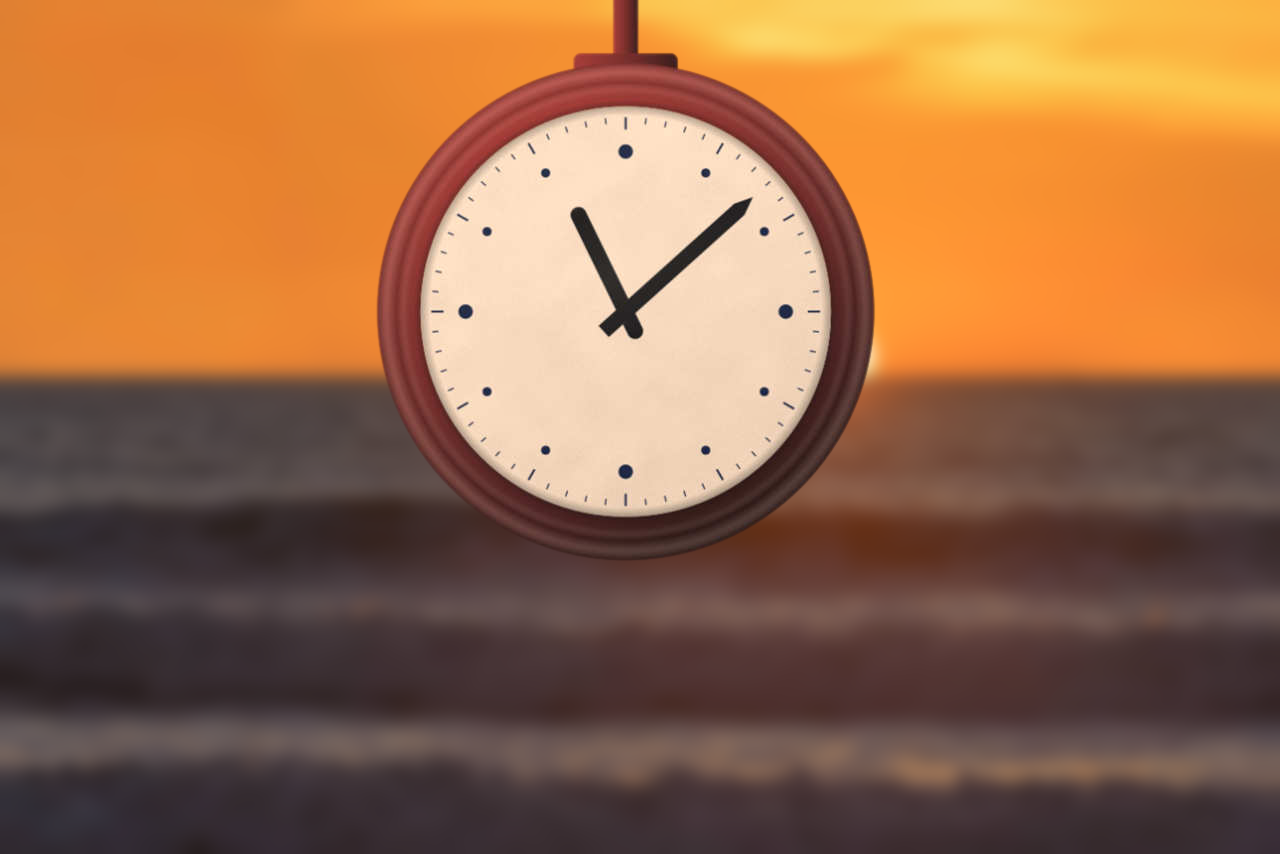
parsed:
11:08
